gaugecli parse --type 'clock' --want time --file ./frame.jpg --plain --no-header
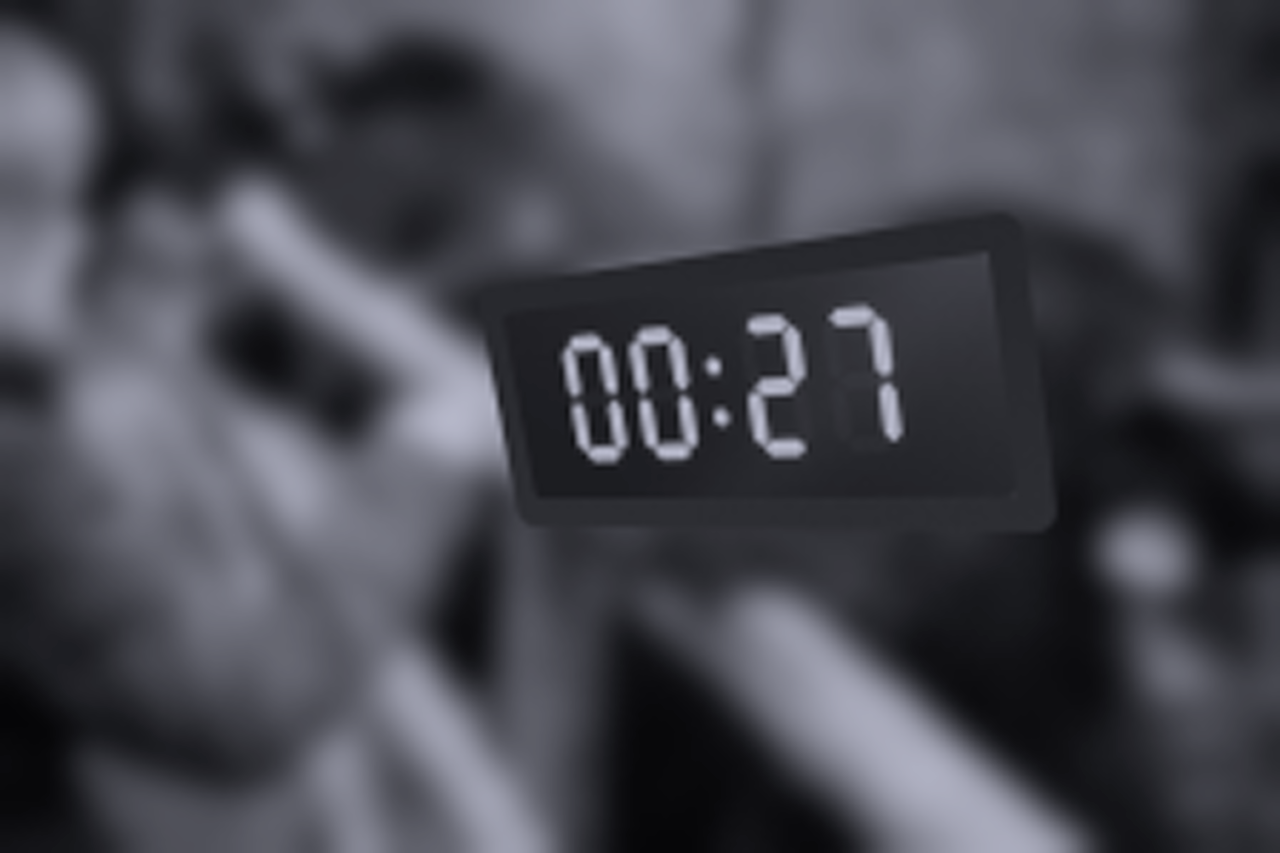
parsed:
0:27
